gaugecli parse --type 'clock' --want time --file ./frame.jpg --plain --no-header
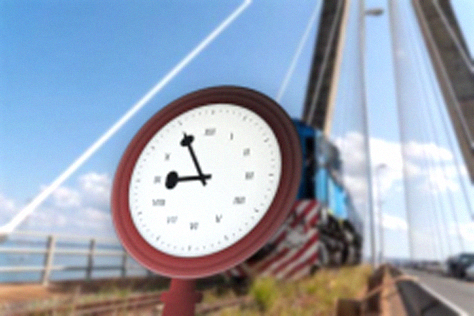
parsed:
8:55
